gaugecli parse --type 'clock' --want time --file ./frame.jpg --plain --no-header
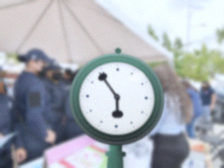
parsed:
5:54
